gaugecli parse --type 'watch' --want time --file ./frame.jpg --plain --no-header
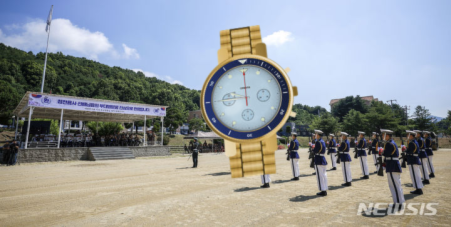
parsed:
9:45
